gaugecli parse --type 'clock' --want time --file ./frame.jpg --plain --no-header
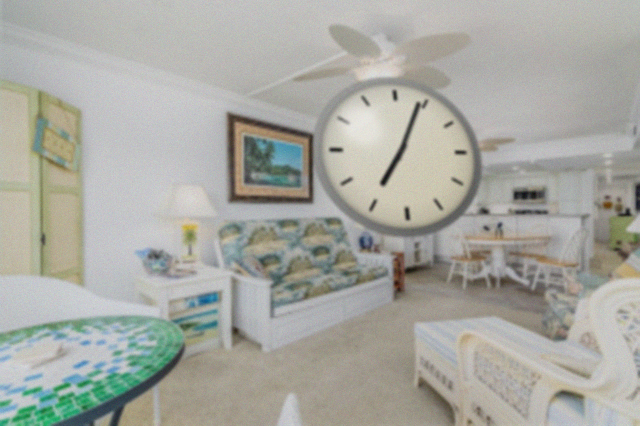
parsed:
7:04
